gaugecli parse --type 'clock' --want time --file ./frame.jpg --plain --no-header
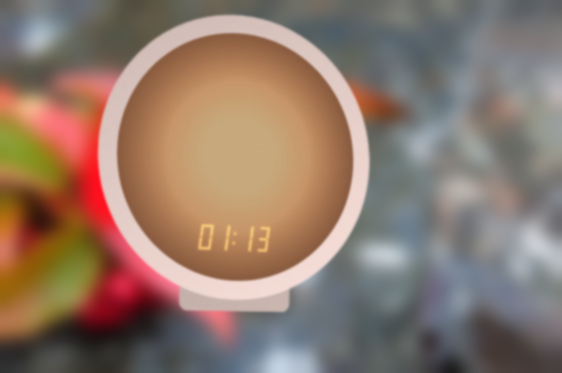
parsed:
1:13
